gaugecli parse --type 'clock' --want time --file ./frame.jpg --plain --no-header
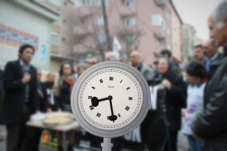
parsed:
8:28
